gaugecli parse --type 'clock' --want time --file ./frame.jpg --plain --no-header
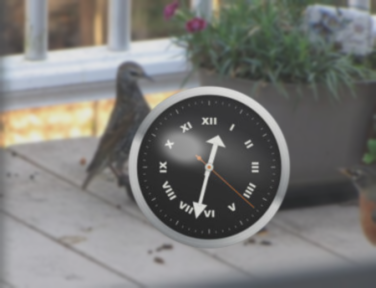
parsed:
12:32:22
